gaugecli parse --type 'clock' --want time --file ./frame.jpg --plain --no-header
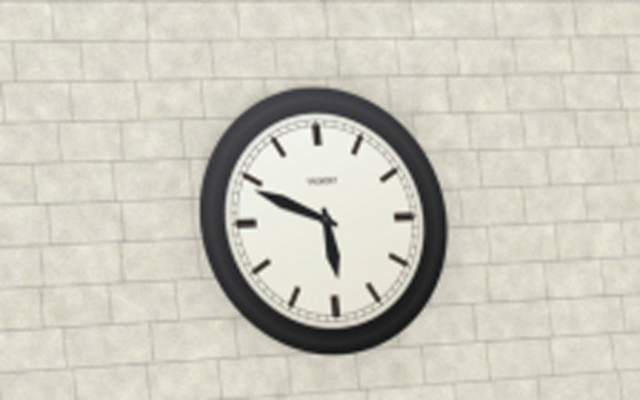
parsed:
5:49
